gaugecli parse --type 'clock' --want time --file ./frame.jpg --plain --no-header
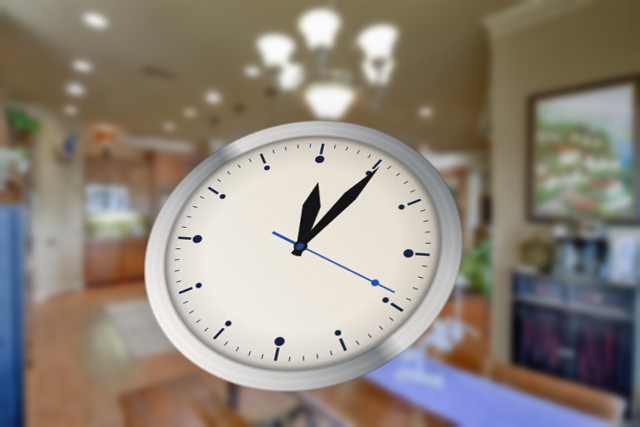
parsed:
12:05:19
